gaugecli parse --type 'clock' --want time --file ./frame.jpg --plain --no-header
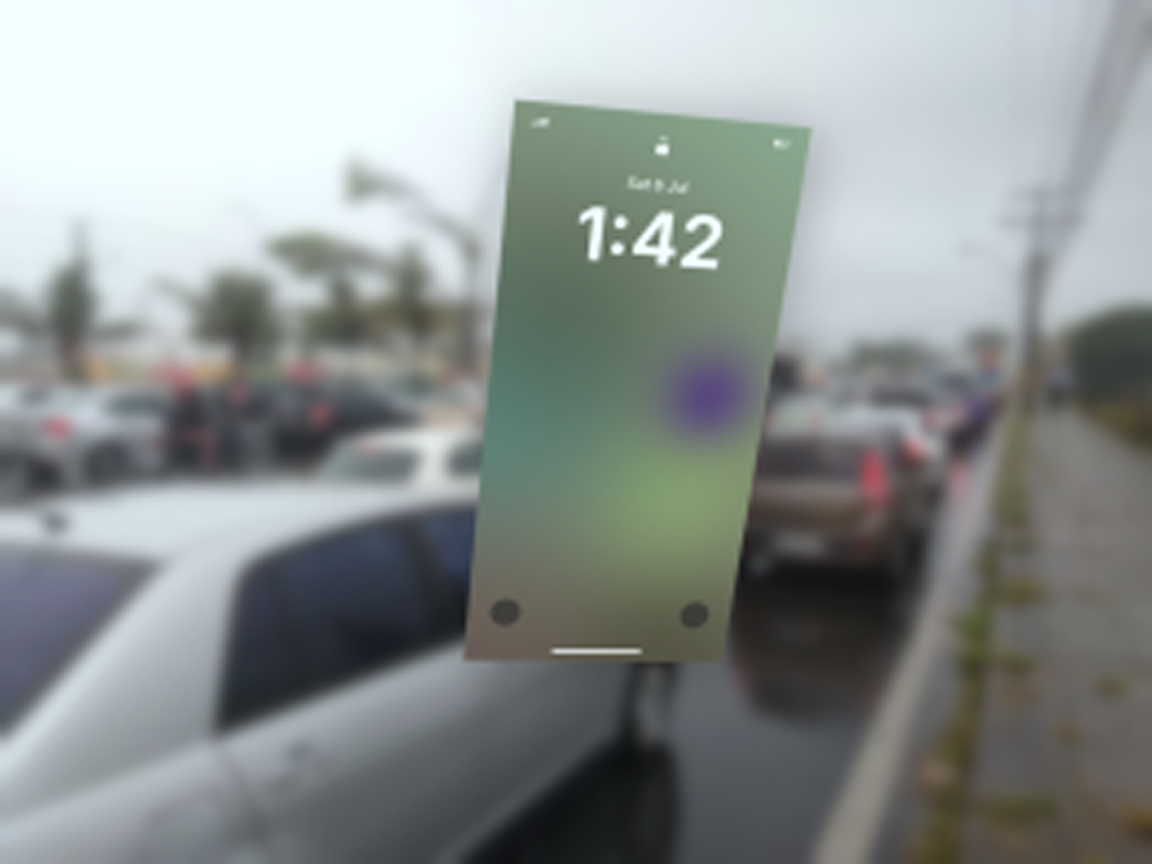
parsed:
1:42
